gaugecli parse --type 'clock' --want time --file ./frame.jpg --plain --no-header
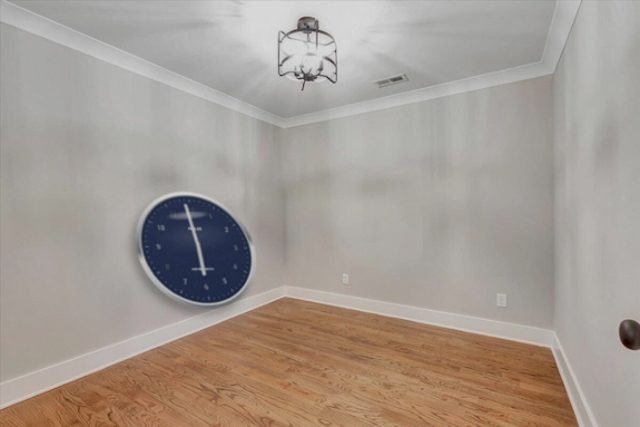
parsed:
5:59
